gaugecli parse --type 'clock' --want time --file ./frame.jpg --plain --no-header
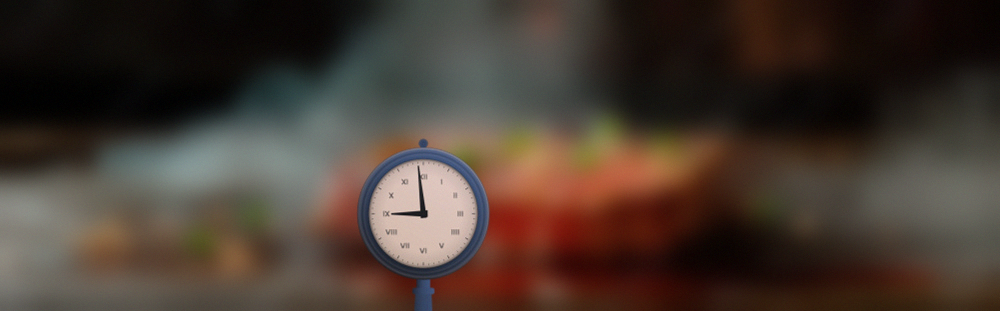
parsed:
8:59
